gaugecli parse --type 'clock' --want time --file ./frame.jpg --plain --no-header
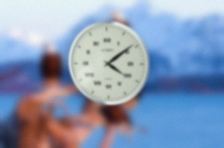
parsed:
4:09
